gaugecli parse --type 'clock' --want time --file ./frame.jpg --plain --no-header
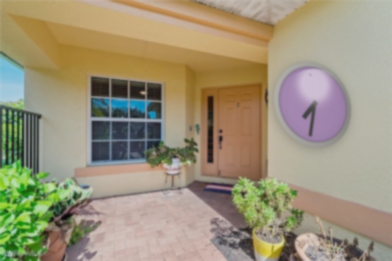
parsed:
7:33
